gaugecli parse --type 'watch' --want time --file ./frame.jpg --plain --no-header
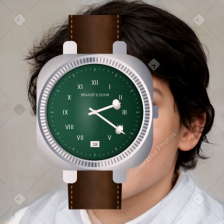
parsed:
2:21
